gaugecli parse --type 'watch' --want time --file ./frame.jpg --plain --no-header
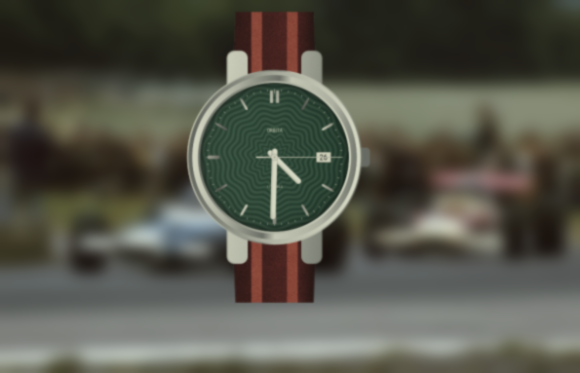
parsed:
4:30:15
